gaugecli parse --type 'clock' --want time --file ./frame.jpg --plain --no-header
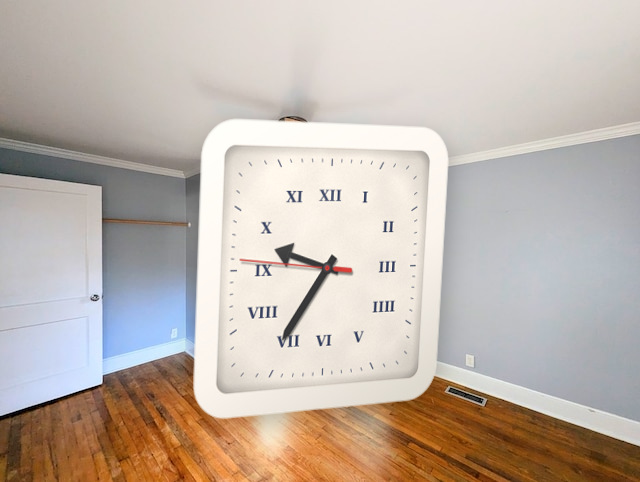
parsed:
9:35:46
